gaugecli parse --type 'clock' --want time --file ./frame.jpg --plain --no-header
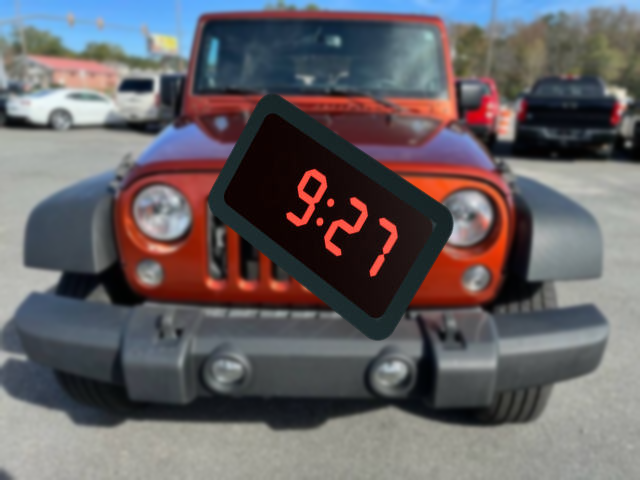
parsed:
9:27
